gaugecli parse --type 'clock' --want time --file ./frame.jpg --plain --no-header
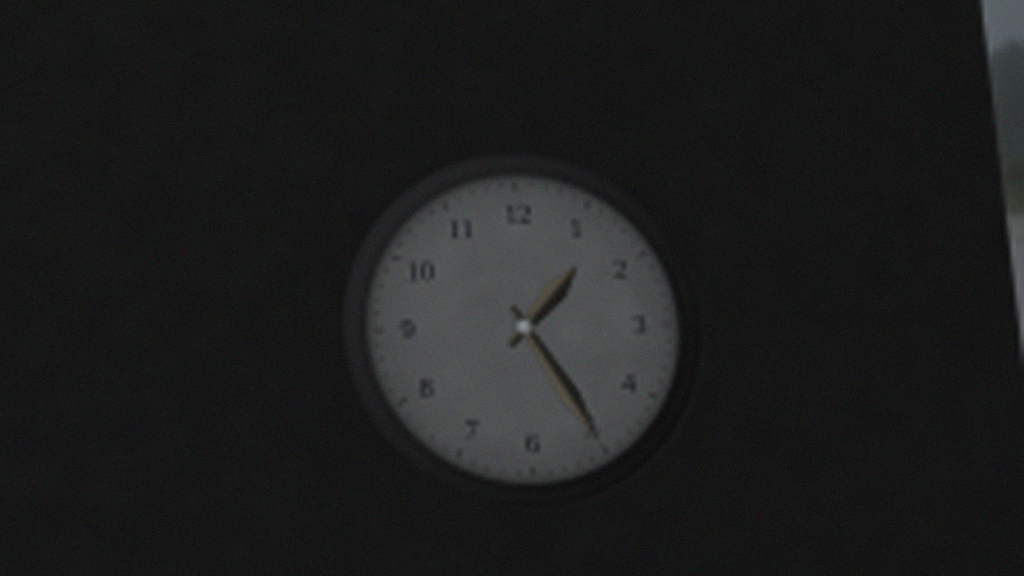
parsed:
1:25
